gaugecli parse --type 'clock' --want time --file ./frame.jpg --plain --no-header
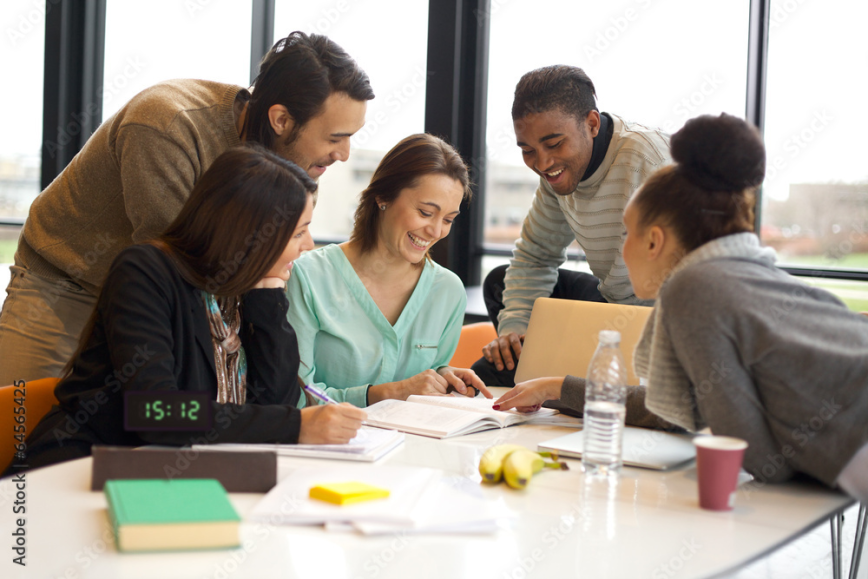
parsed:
15:12
